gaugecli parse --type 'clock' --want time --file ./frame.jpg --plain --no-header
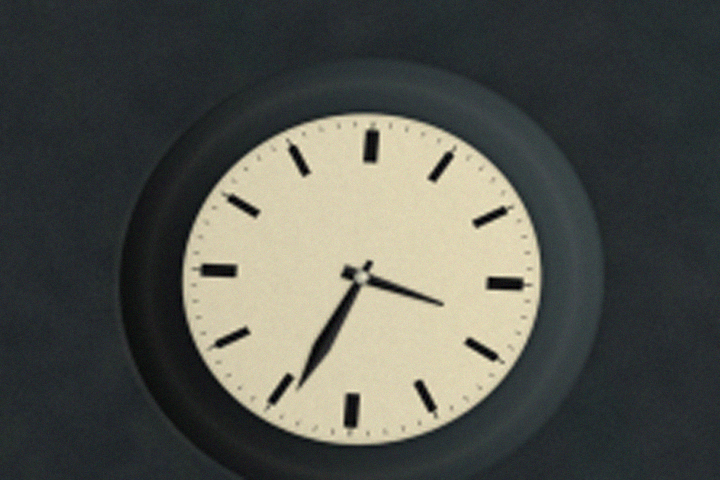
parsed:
3:34
